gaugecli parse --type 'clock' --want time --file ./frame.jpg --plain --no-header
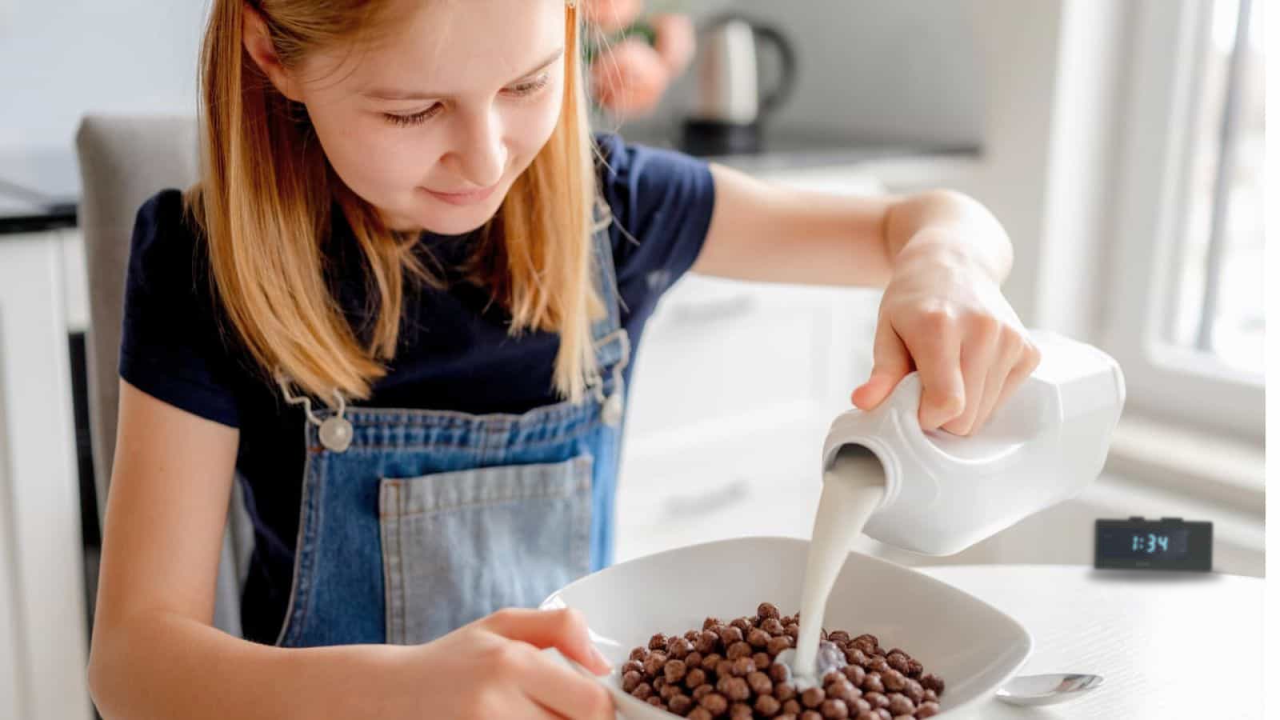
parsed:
1:34
